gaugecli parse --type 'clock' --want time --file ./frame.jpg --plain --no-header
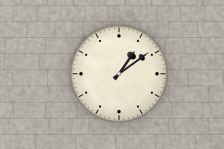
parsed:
1:09
